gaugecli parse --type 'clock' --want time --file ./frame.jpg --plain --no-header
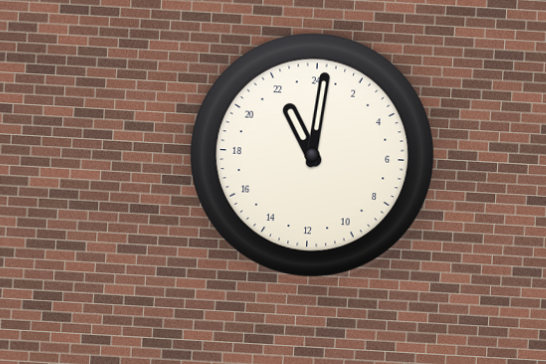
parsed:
22:01
